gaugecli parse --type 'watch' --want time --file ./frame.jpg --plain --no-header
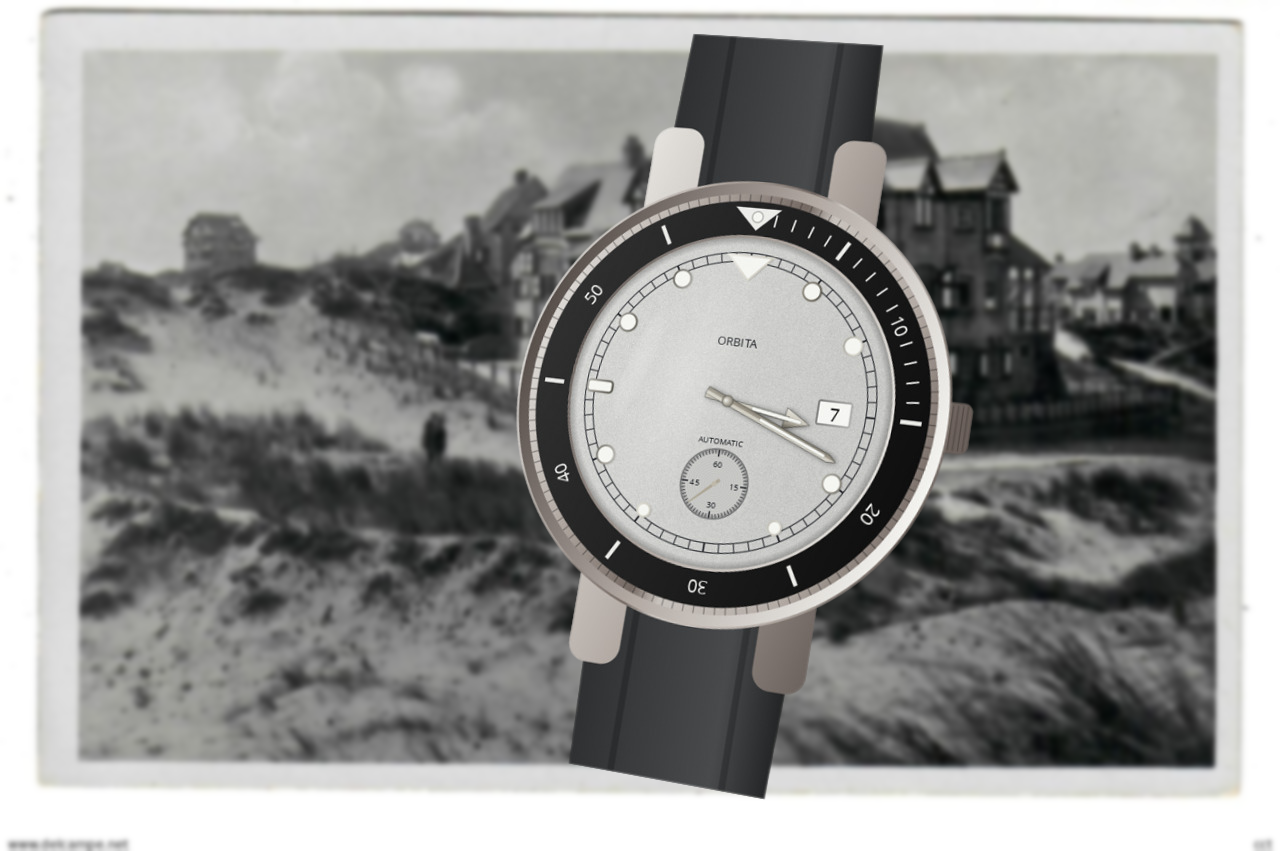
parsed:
3:18:38
